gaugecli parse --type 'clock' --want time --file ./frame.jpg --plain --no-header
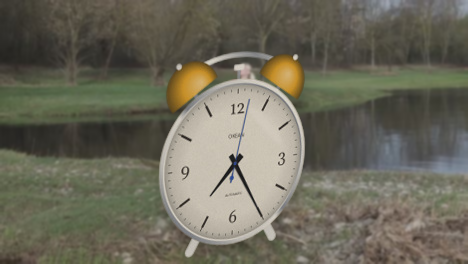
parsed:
7:25:02
